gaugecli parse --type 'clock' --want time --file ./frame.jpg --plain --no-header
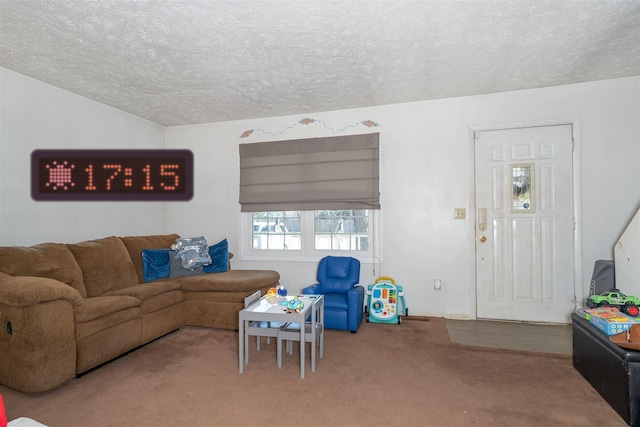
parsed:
17:15
